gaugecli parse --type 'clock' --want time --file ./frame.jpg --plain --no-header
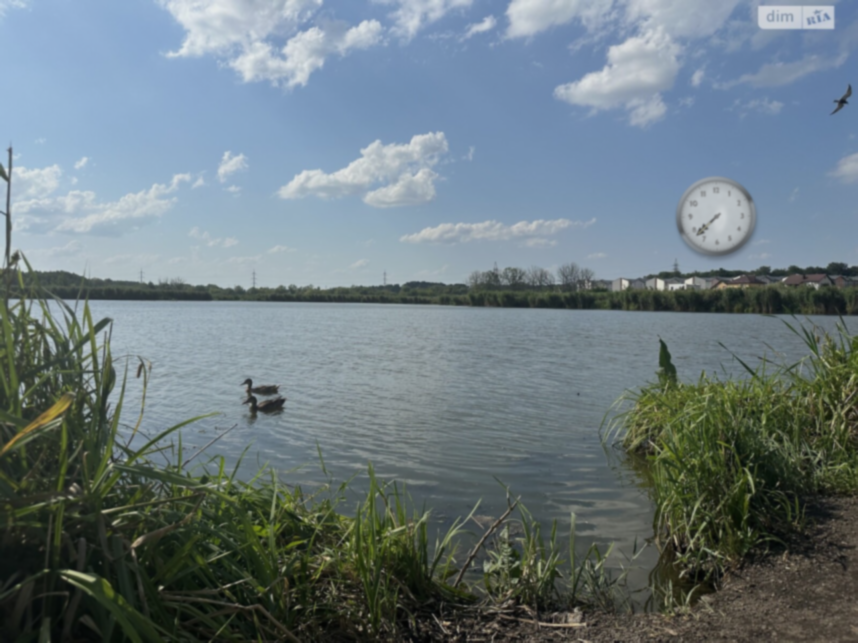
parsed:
7:38
